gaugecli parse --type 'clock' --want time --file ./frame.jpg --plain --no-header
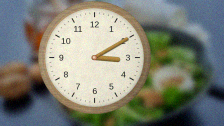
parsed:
3:10
